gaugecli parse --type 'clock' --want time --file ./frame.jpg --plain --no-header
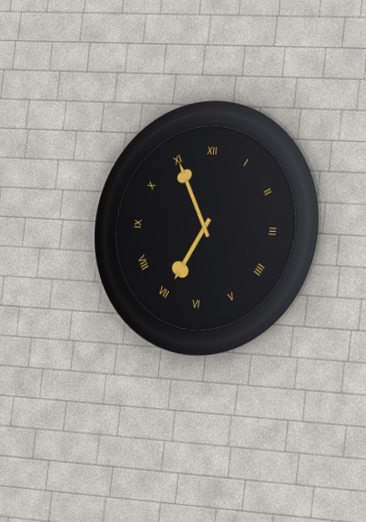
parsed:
6:55
